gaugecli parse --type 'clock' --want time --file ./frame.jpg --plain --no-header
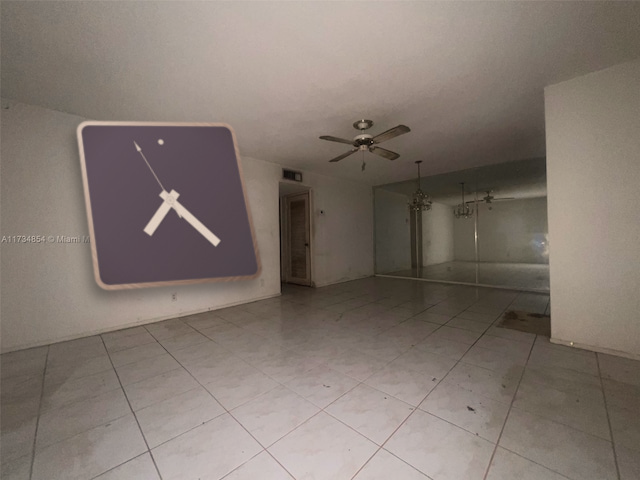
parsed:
7:22:56
